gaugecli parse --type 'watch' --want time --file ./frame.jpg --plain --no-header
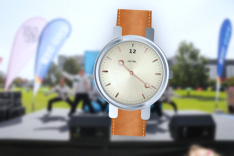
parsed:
10:21
